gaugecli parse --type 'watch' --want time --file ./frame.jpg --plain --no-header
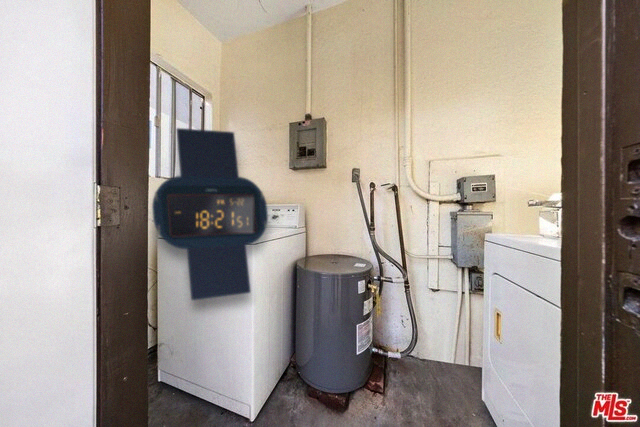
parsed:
18:21:51
